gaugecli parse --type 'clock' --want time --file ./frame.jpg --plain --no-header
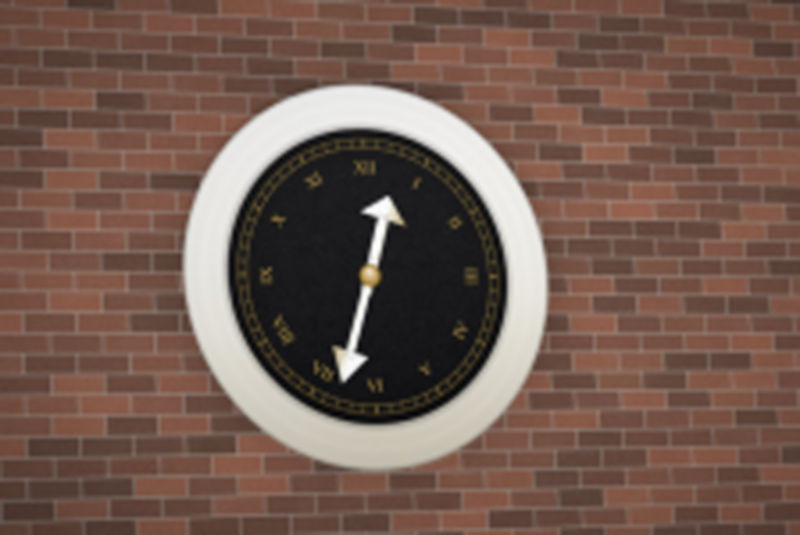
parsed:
12:33
